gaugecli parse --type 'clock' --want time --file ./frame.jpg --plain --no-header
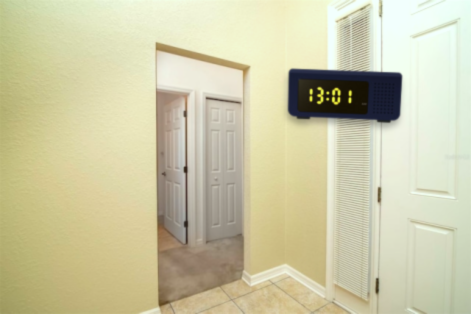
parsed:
13:01
